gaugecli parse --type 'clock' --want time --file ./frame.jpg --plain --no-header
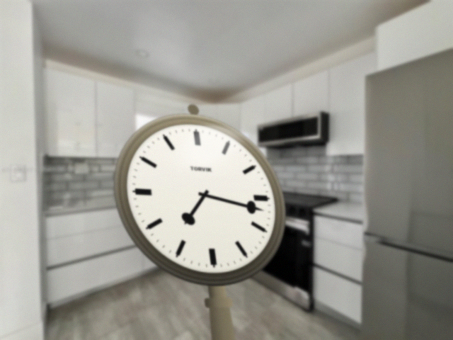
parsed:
7:17
